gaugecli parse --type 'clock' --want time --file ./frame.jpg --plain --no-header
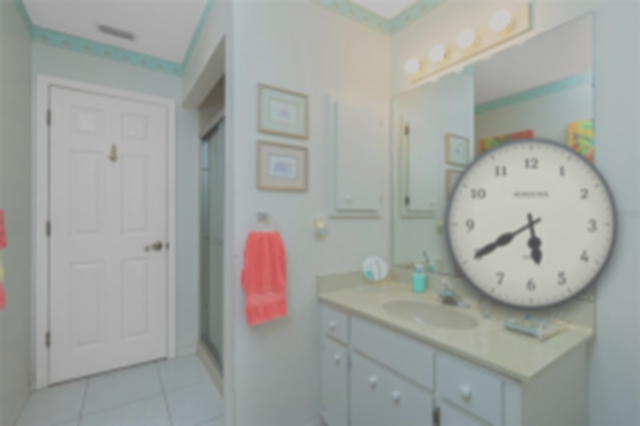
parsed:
5:40
